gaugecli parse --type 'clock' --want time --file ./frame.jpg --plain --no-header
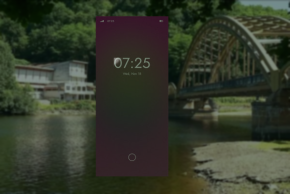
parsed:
7:25
